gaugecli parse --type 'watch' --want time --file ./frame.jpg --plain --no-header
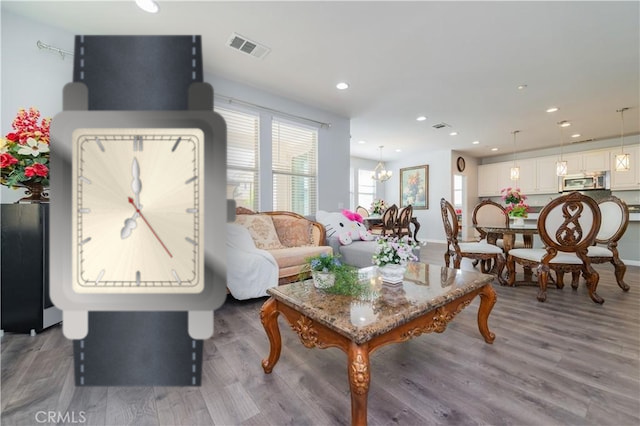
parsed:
6:59:24
